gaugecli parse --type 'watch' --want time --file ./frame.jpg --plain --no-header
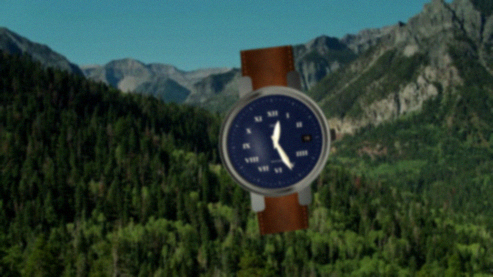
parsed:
12:26
